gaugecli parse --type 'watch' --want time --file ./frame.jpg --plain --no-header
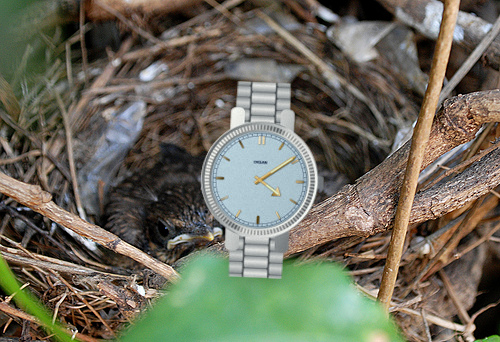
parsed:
4:09
